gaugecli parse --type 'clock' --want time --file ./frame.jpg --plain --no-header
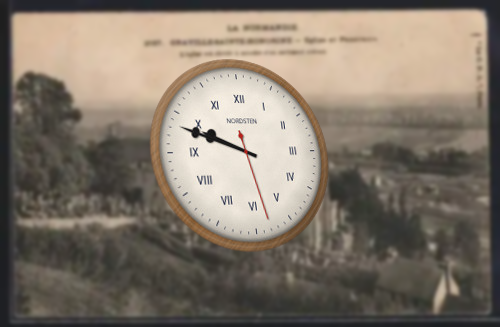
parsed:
9:48:28
